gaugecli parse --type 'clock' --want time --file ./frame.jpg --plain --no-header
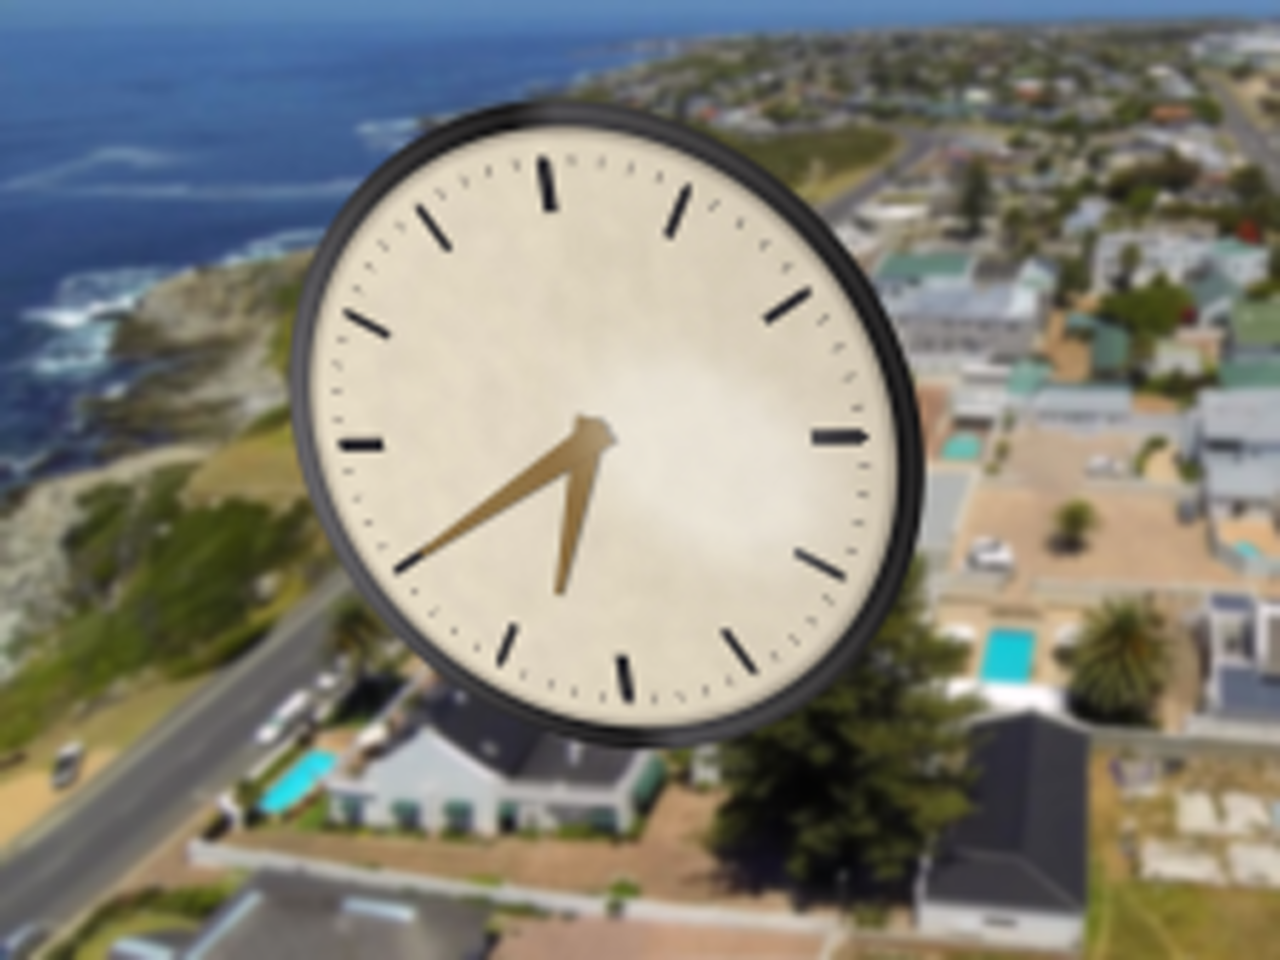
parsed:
6:40
